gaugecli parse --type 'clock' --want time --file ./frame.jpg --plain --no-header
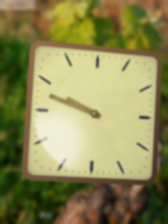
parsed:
9:48
